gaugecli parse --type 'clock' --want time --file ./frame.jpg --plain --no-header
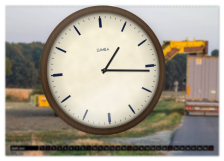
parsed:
1:16
